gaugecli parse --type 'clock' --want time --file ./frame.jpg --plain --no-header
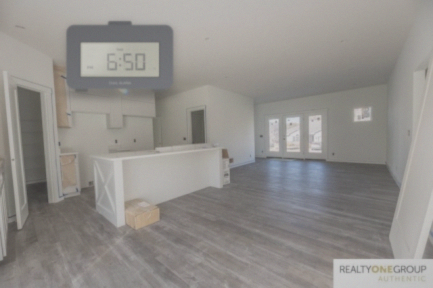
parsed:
6:50
